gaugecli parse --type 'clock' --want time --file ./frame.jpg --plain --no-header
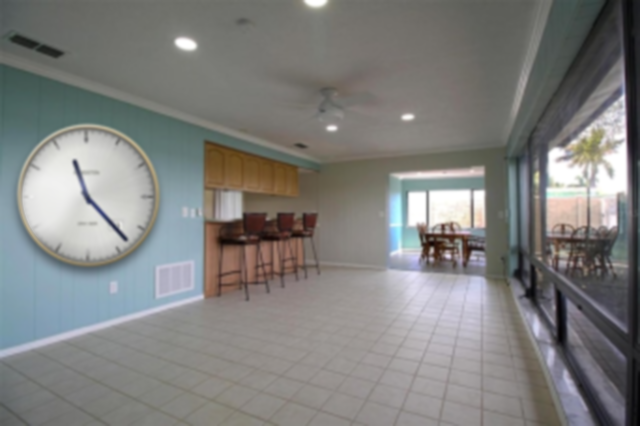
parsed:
11:23
